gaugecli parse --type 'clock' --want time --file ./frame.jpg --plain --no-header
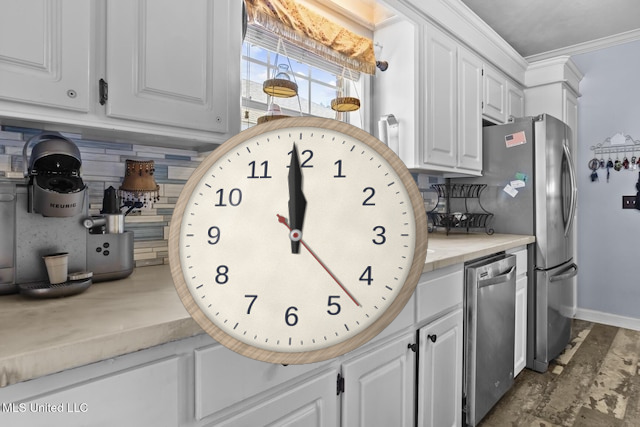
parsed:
11:59:23
